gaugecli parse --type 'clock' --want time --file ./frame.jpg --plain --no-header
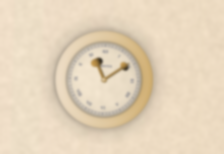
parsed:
11:09
